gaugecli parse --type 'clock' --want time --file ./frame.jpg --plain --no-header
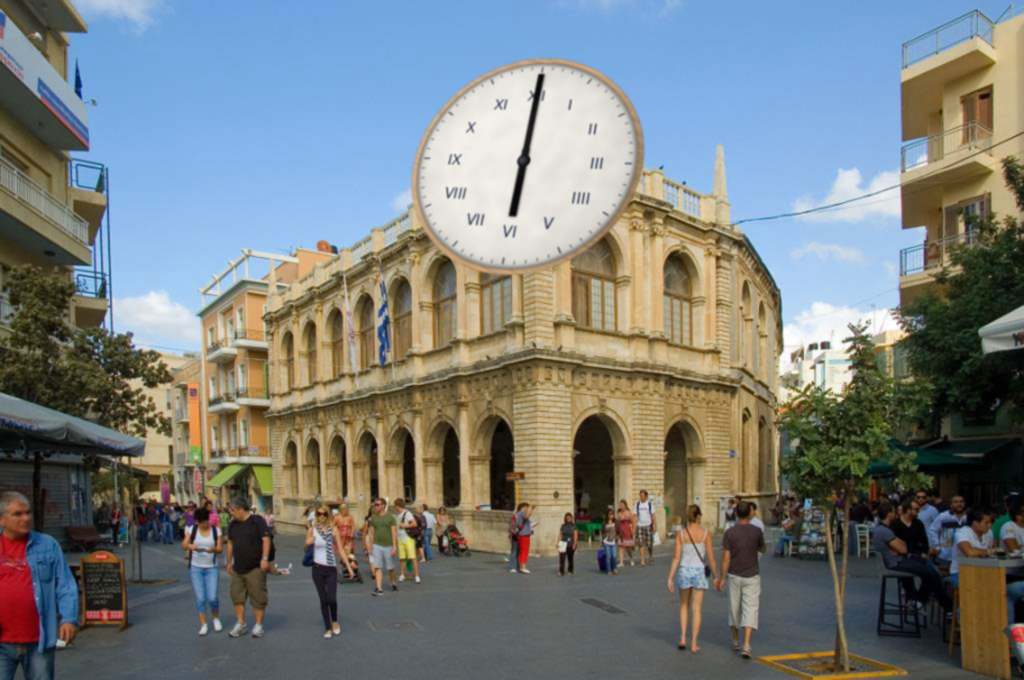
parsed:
6:00
